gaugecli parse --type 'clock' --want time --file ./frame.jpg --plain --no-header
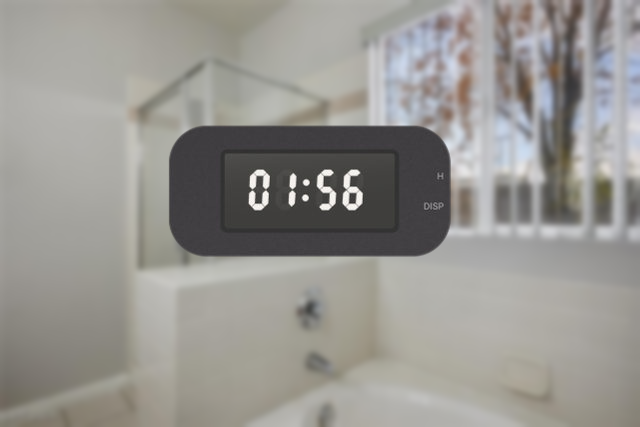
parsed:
1:56
